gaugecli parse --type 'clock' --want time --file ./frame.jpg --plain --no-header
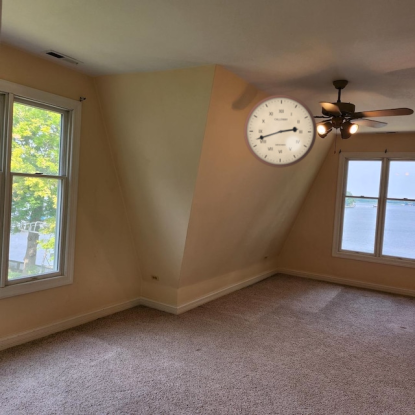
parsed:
2:42
